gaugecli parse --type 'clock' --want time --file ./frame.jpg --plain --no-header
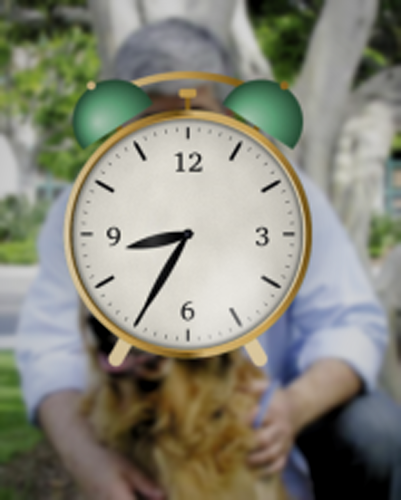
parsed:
8:35
